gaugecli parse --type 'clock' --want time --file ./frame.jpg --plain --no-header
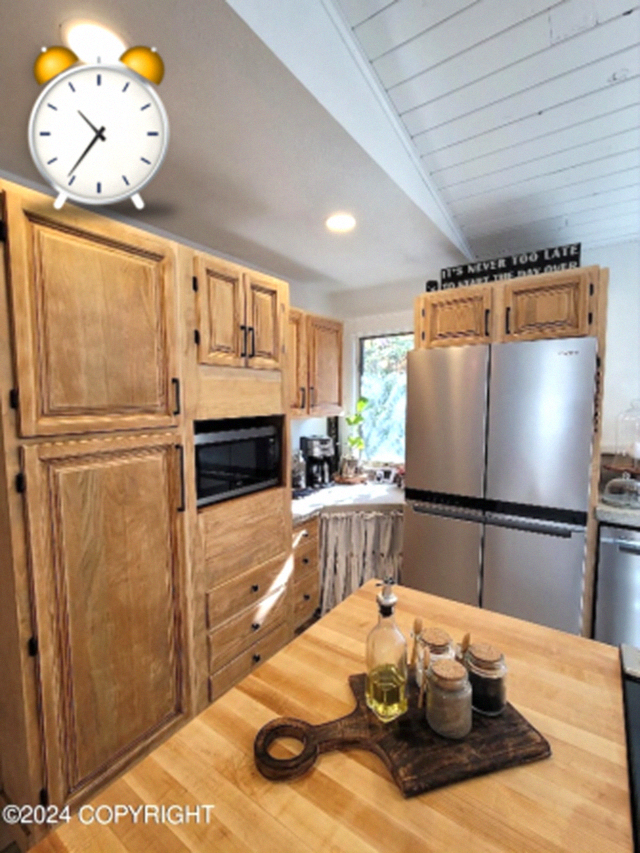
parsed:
10:36
